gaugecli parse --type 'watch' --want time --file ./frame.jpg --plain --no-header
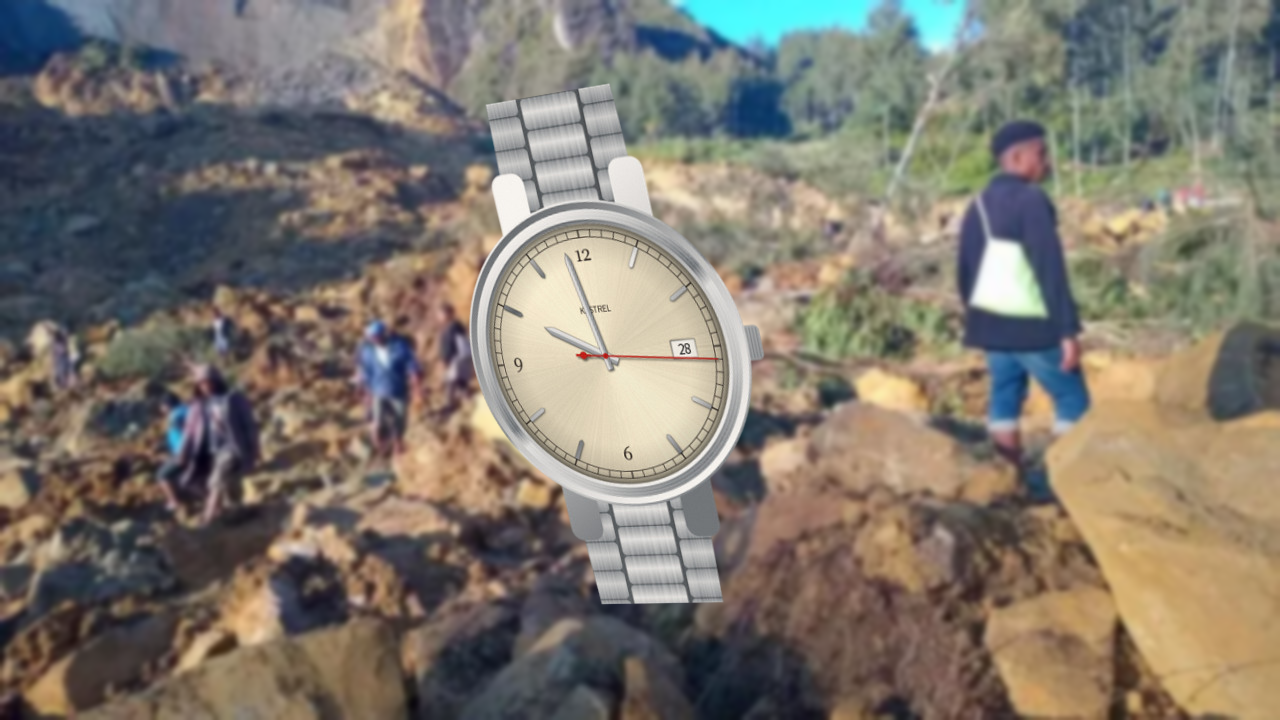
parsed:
9:58:16
